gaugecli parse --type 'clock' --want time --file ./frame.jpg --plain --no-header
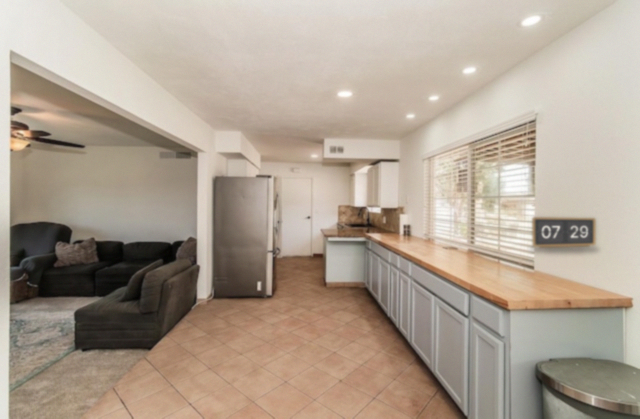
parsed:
7:29
